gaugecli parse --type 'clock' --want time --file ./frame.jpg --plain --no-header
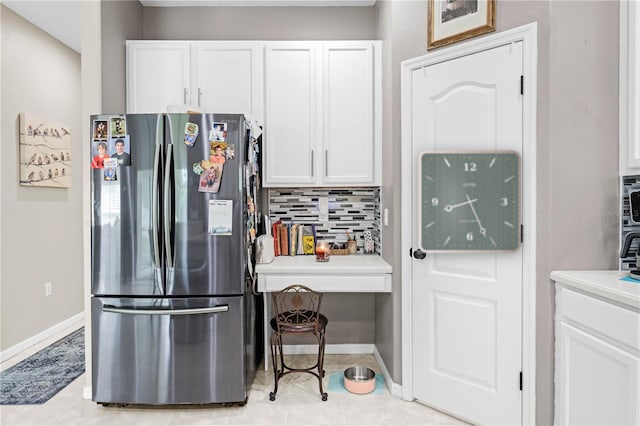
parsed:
8:26
